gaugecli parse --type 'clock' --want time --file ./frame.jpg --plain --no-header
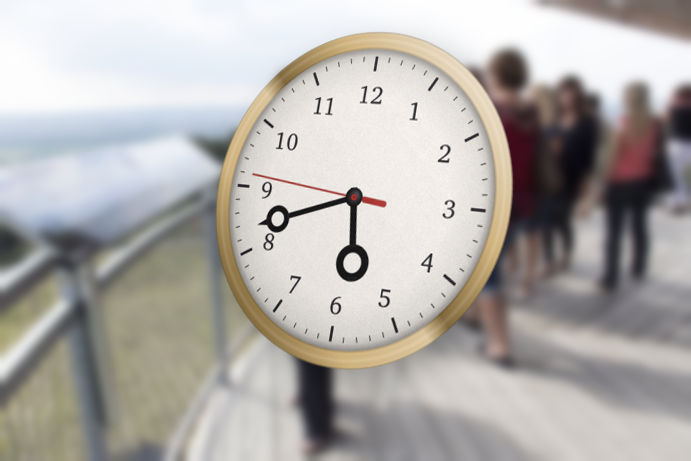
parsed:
5:41:46
